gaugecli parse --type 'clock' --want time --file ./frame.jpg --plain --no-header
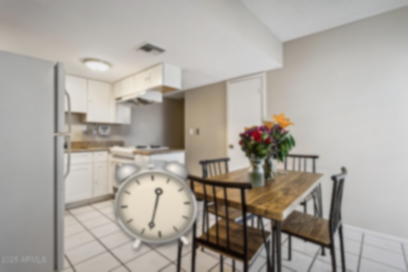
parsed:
12:33
